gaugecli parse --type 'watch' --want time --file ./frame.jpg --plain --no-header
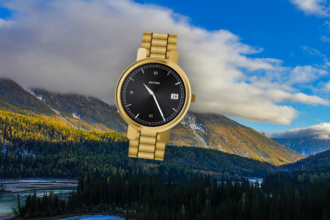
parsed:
10:25
